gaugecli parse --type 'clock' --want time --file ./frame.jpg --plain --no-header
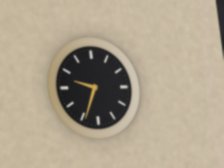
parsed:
9:34
